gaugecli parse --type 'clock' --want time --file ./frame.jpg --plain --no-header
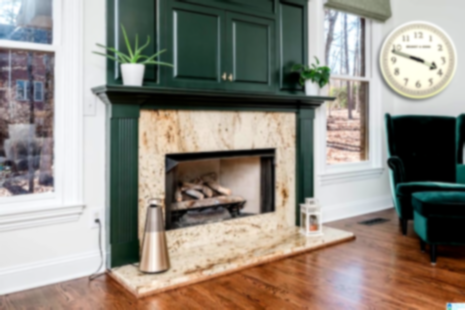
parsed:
3:48
